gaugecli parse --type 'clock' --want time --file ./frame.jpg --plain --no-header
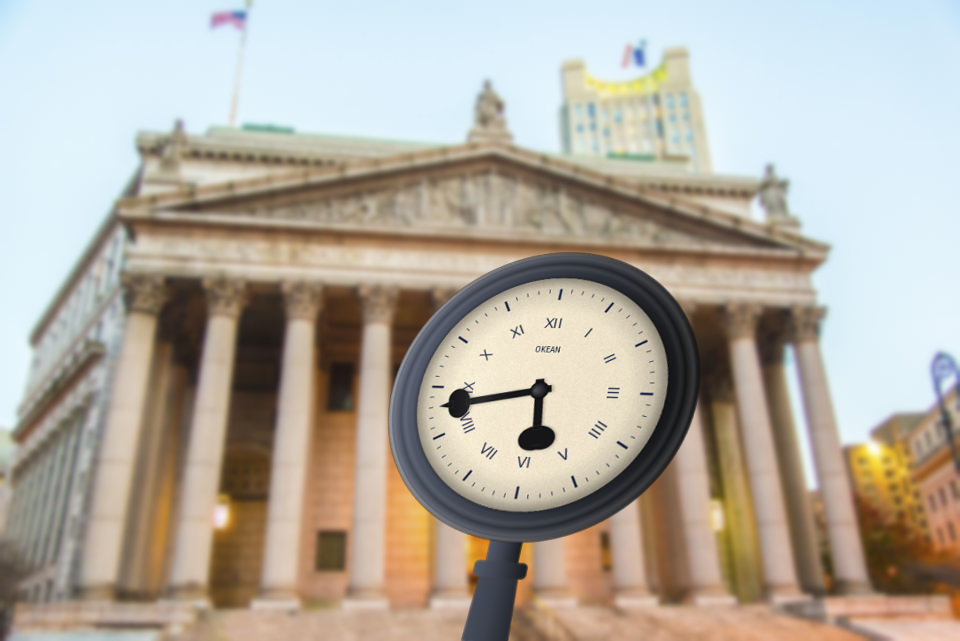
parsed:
5:43
